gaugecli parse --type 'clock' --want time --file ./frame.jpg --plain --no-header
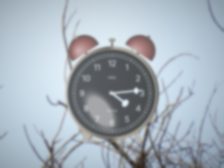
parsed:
4:14
